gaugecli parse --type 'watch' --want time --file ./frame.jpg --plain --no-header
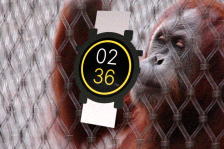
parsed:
2:36
